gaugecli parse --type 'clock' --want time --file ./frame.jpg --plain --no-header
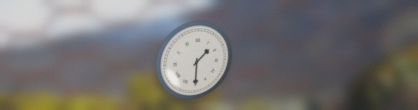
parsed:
1:30
